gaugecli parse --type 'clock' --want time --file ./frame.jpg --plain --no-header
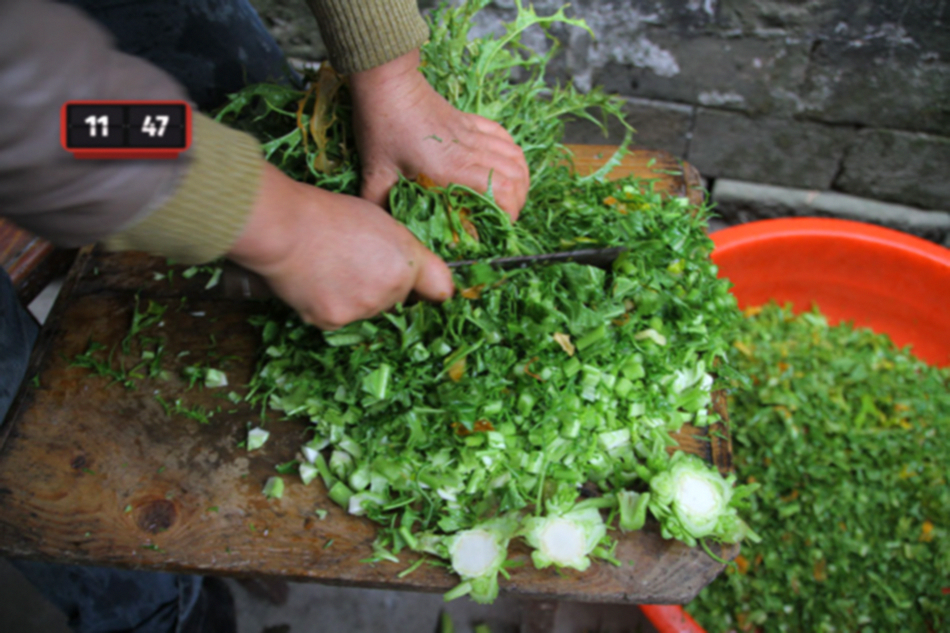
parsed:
11:47
